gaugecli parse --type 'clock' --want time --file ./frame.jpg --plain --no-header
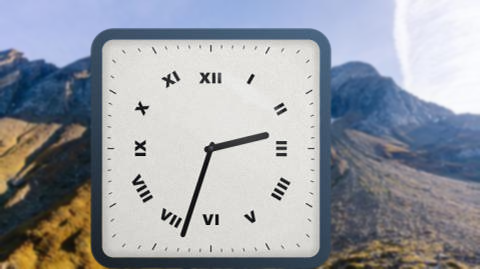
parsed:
2:33
